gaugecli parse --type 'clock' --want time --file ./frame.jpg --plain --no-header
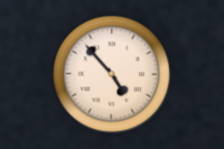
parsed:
4:53
